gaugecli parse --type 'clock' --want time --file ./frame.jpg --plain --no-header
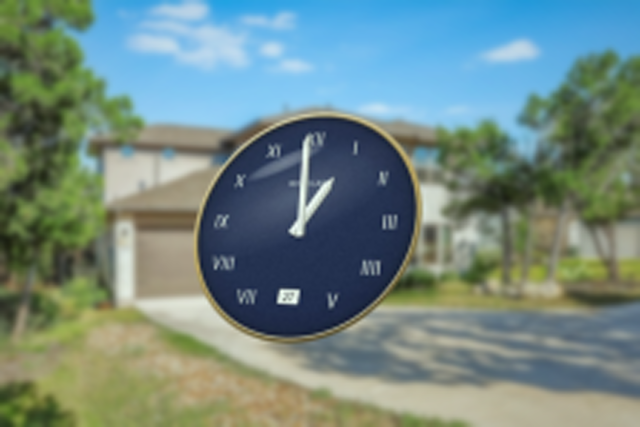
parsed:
12:59
